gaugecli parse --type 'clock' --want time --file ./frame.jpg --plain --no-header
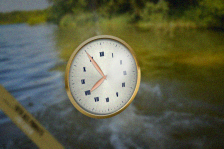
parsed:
7:55
